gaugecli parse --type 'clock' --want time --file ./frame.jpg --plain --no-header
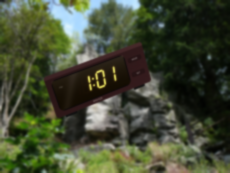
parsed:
1:01
